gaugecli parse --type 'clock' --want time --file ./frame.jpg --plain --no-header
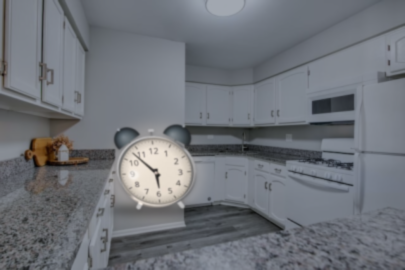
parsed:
5:53
